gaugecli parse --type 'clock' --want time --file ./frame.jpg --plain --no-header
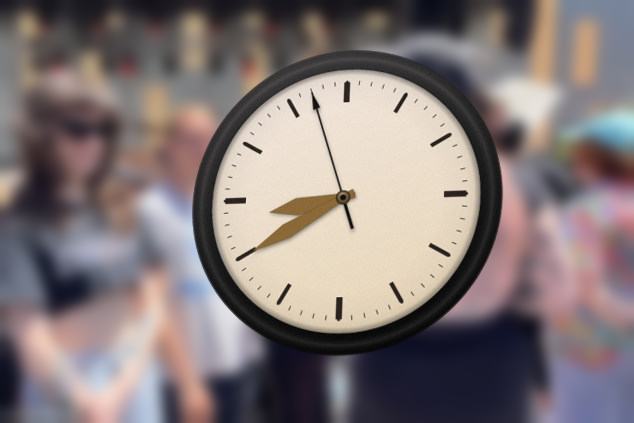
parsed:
8:39:57
